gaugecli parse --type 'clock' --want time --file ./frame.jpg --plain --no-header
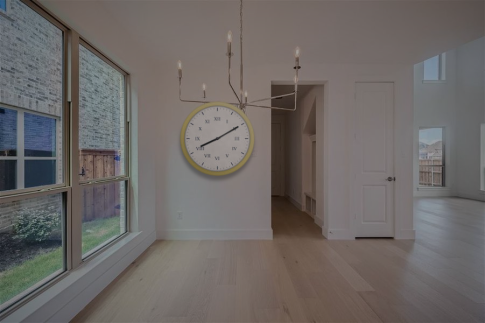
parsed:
8:10
